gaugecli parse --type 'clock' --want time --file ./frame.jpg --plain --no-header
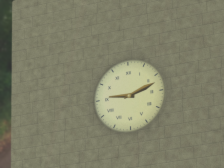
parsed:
9:12
